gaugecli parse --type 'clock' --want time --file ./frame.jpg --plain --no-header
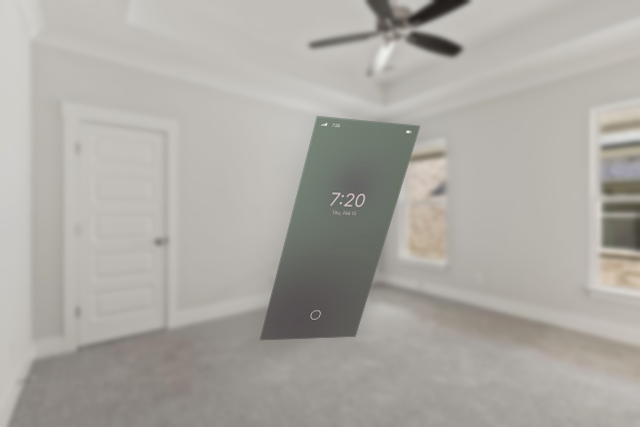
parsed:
7:20
